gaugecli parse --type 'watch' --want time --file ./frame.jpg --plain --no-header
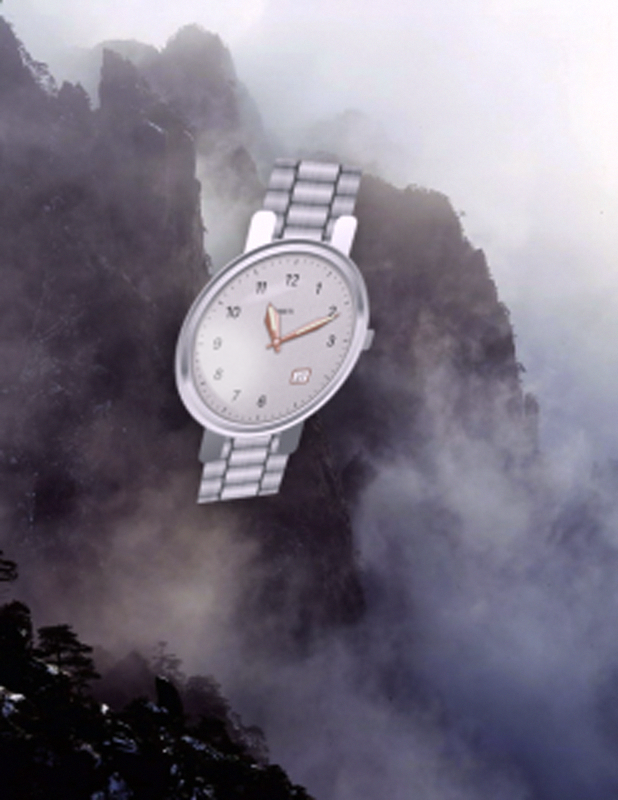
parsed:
11:11
